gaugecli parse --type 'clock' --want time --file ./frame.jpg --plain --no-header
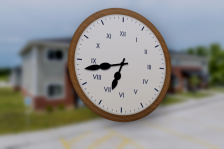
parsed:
6:43
